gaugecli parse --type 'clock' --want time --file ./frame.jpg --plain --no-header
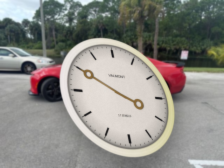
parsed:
3:50
